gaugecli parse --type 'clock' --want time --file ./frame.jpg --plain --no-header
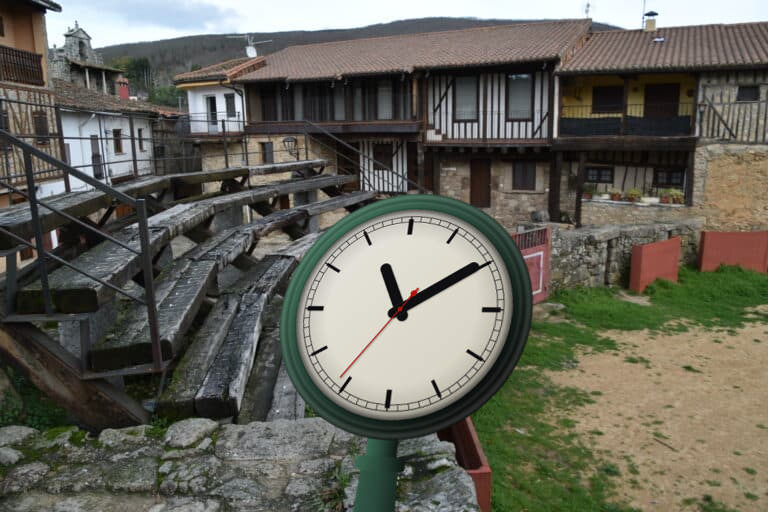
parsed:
11:09:36
